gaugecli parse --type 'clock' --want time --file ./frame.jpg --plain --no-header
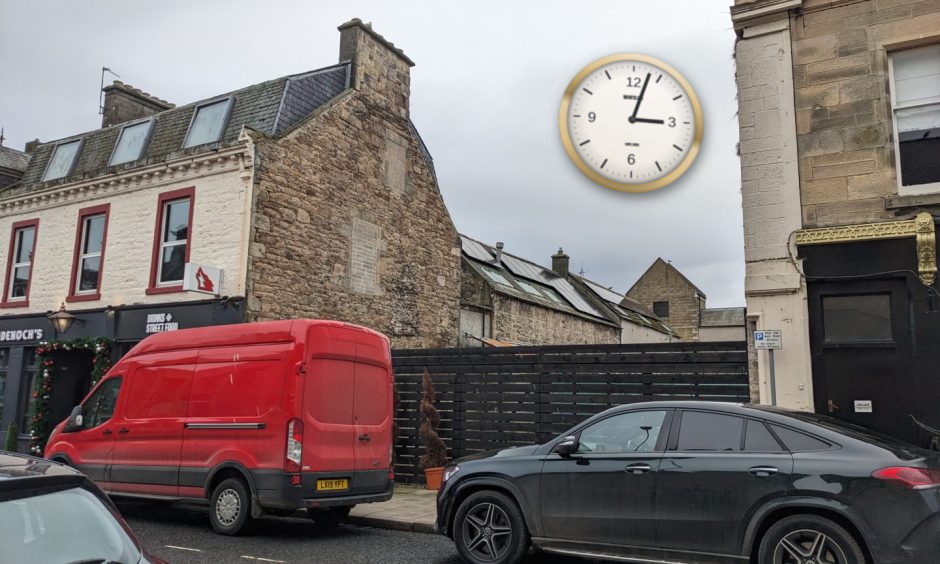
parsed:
3:03
